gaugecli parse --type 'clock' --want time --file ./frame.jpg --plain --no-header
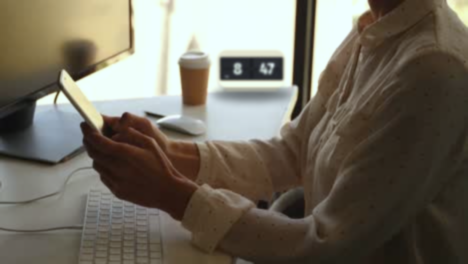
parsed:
8:47
